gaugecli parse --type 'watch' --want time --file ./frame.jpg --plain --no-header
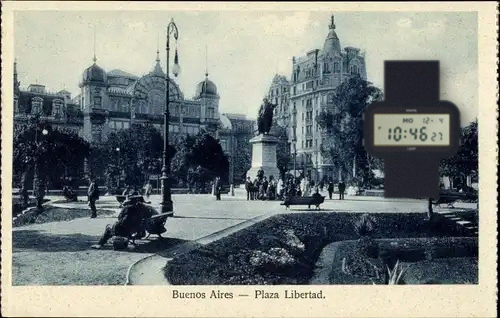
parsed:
10:46
